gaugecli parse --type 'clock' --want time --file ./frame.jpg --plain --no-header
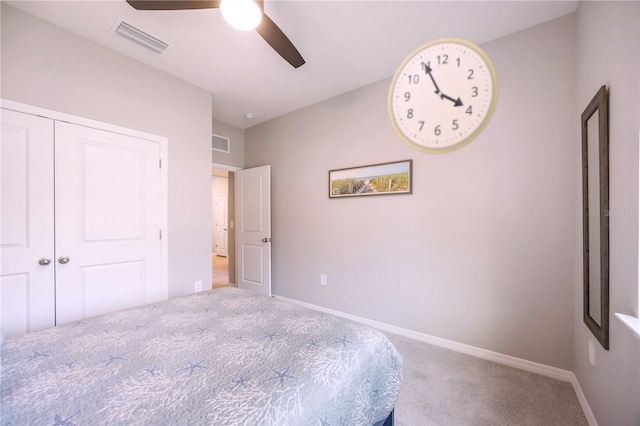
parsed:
3:55
